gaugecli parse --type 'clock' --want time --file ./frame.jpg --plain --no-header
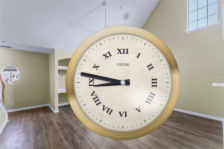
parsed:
8:47
